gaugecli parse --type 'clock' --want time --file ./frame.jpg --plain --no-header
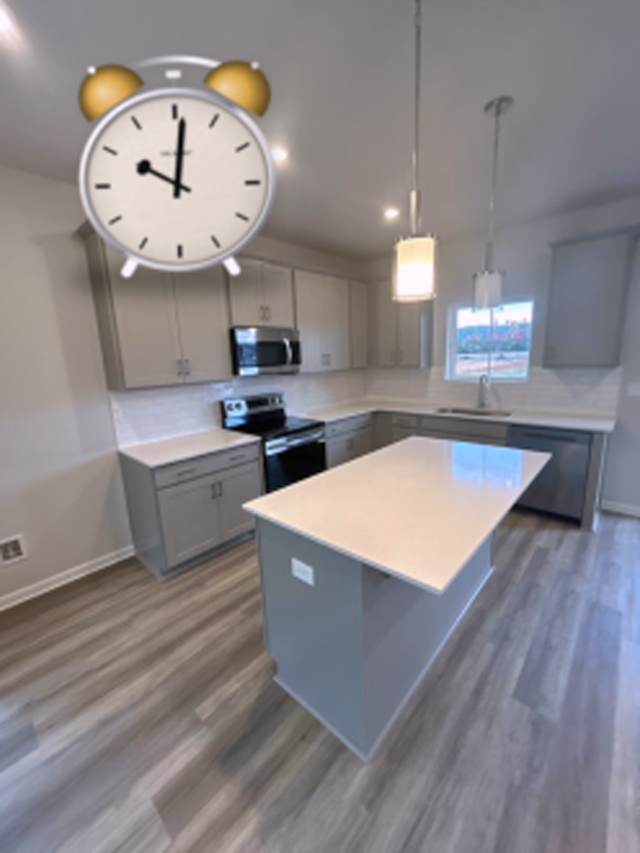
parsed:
10:01
